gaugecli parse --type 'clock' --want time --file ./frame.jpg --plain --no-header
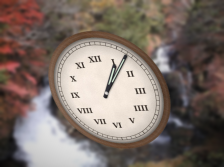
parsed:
1:07
